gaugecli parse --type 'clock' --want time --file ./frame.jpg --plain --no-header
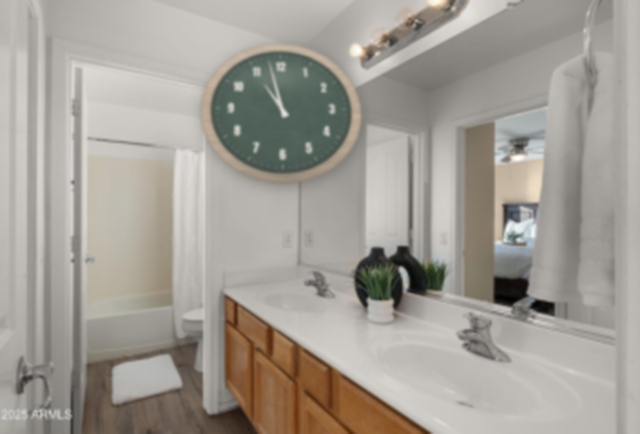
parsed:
10:58
